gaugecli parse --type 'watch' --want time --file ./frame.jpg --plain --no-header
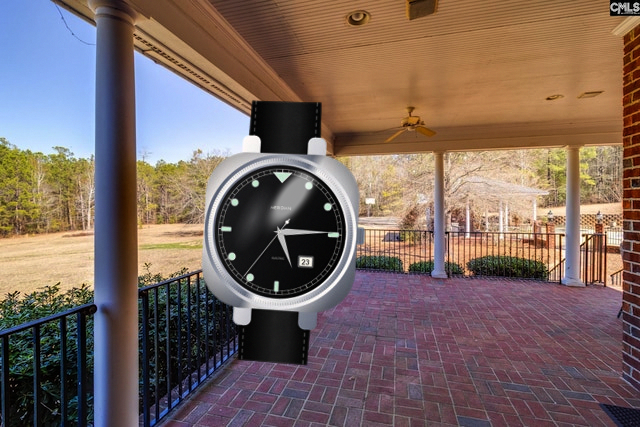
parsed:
5:14:36
